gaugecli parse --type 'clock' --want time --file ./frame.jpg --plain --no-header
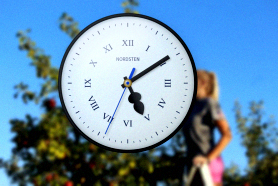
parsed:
5:09:34
